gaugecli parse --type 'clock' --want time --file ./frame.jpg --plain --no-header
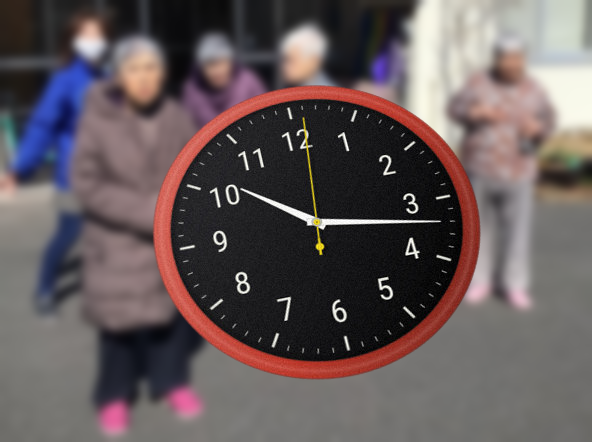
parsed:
10:17:01
